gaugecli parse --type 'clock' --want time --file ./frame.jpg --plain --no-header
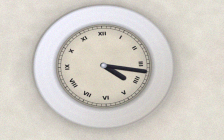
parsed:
4:17
